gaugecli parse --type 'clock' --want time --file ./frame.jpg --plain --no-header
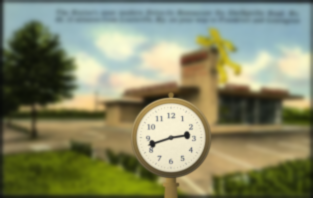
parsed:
2:42
